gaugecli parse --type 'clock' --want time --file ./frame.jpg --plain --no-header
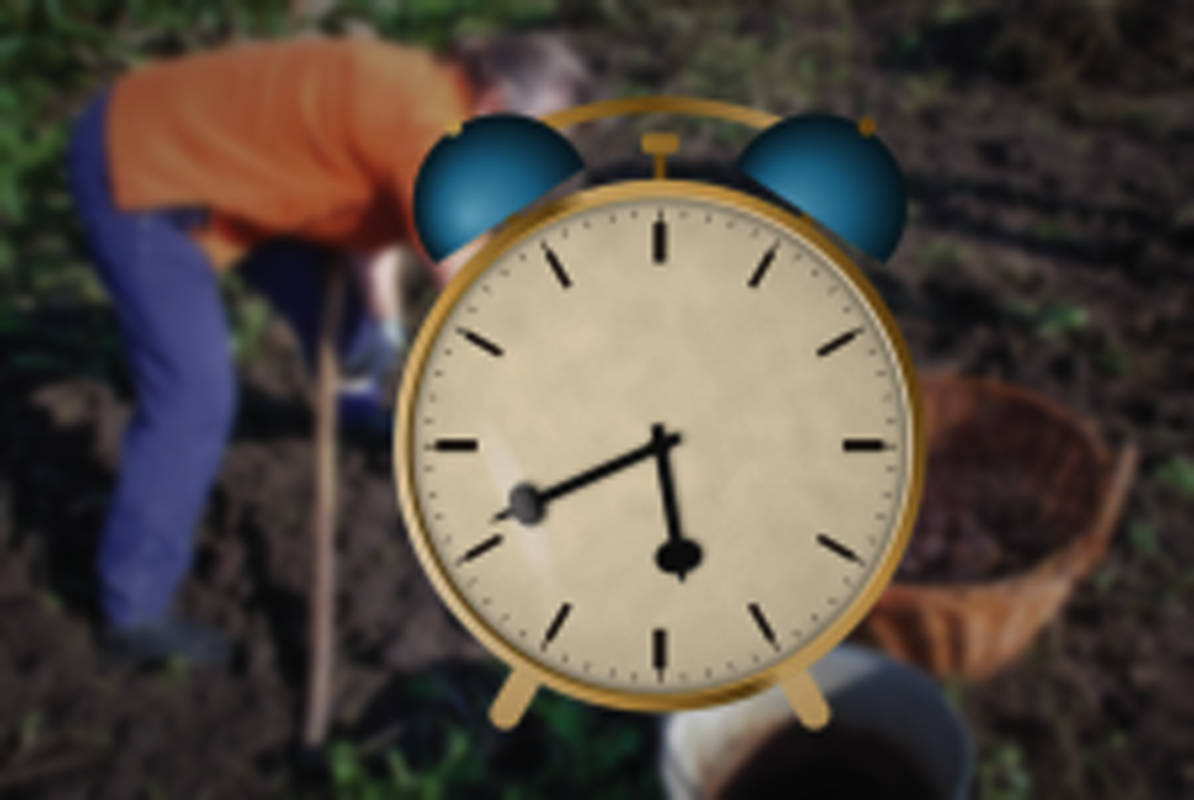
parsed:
5:41
